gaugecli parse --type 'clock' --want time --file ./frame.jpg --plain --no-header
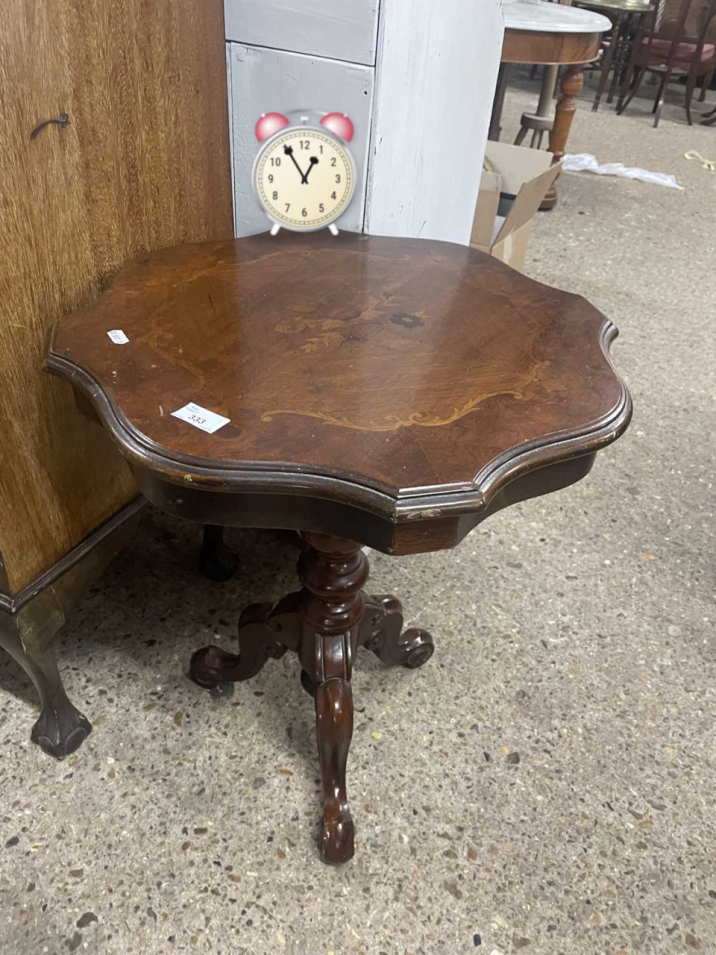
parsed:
12:55
